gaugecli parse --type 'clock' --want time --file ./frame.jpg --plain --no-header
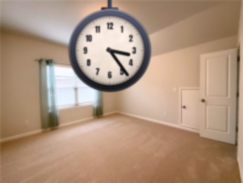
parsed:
3:24
